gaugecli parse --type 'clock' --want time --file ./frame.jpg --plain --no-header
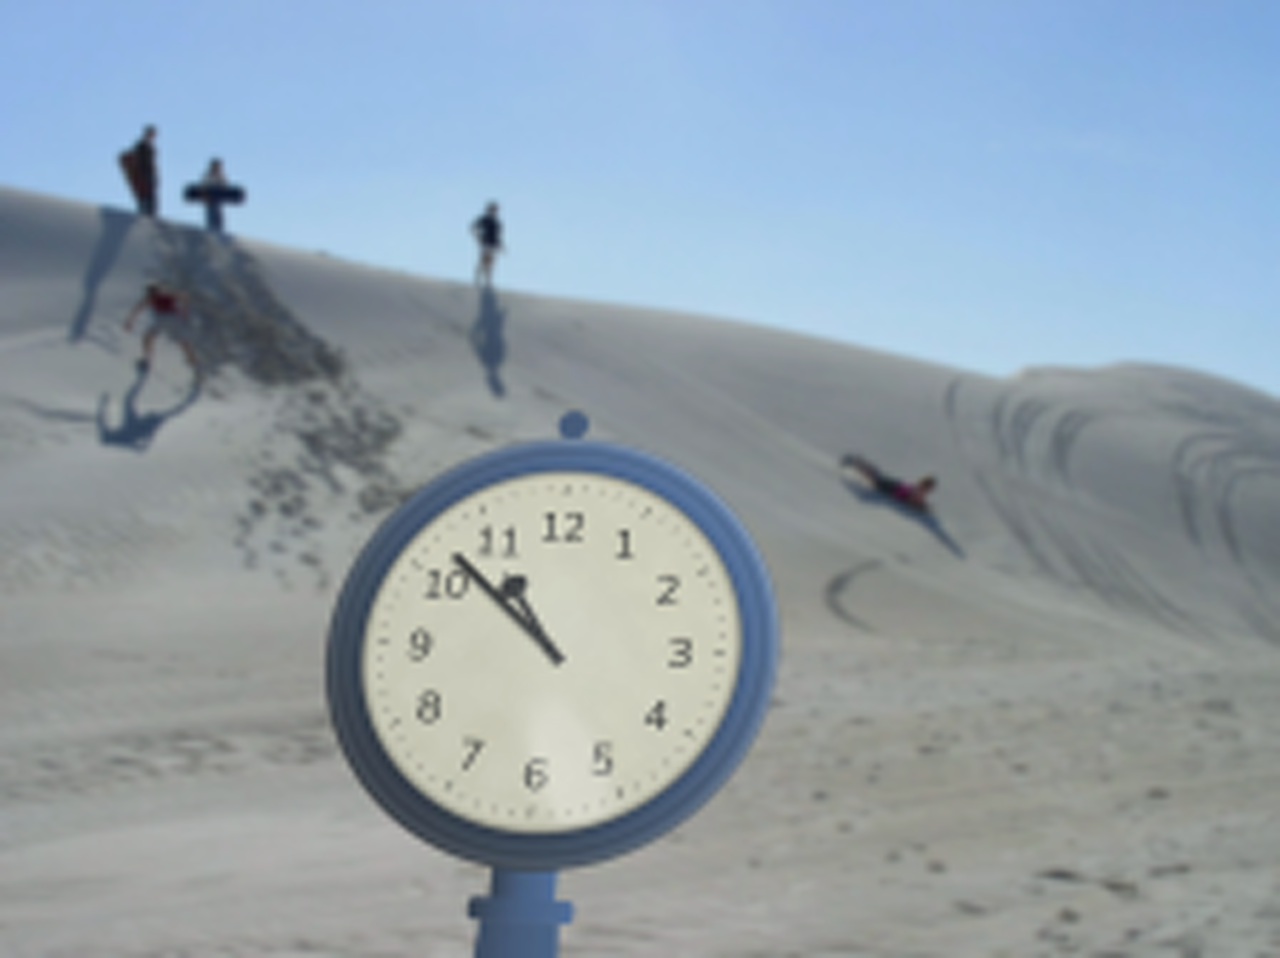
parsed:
10:52
